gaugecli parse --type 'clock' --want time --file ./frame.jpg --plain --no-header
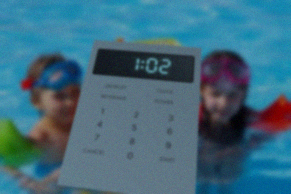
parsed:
1:02
